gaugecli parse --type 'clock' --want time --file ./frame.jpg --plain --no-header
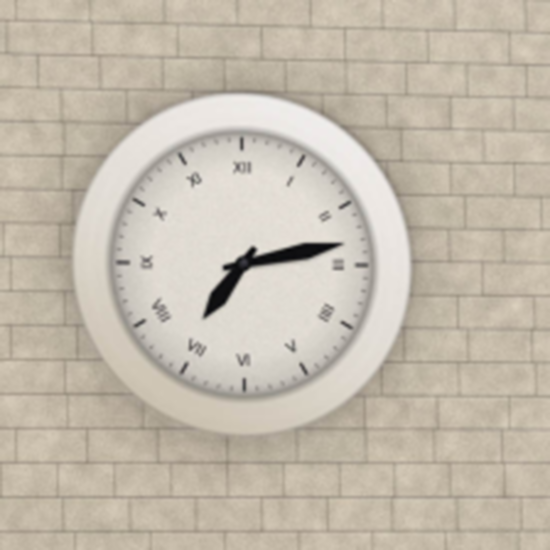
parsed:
7:13
